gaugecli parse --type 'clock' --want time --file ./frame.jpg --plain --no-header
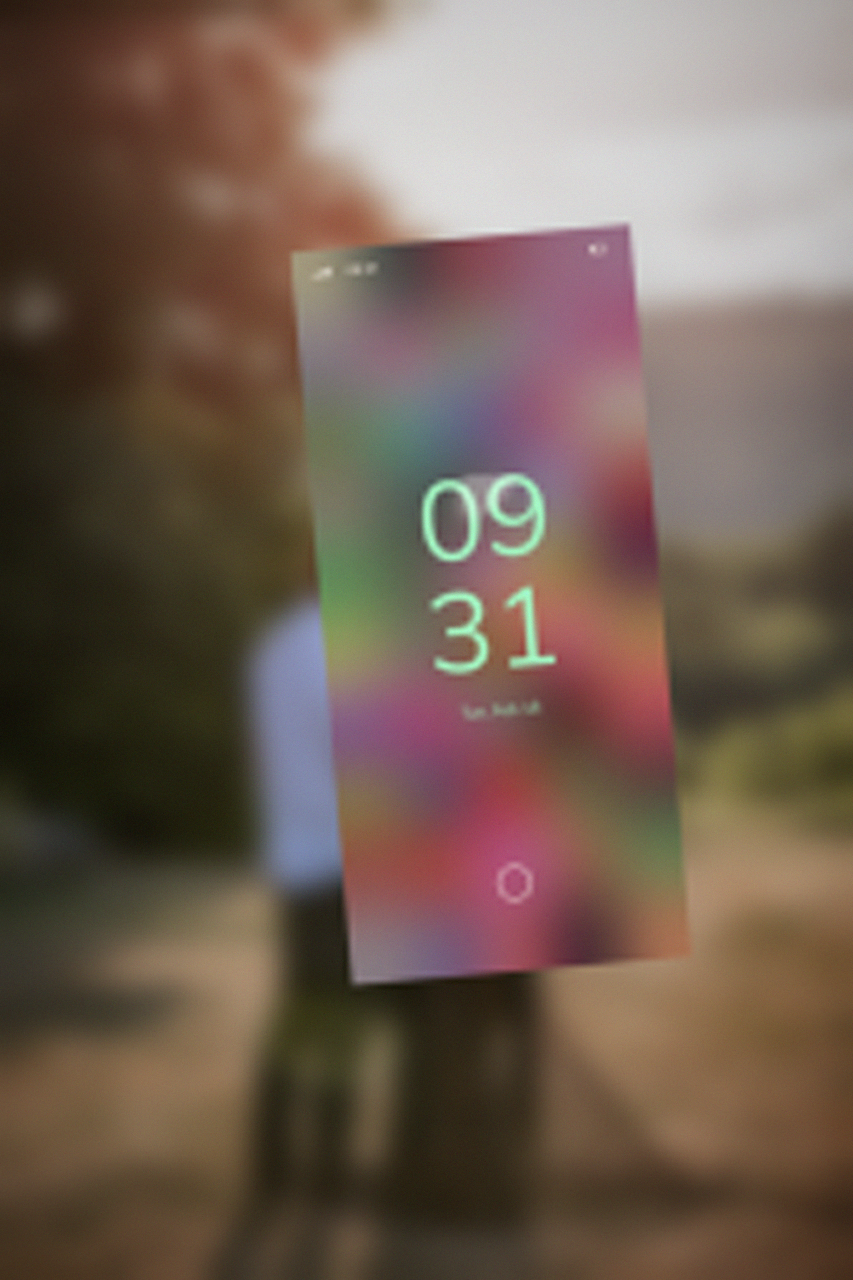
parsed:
9:31
